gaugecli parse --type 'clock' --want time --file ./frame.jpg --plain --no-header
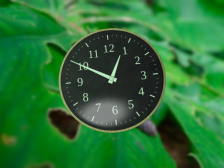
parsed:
12:50
